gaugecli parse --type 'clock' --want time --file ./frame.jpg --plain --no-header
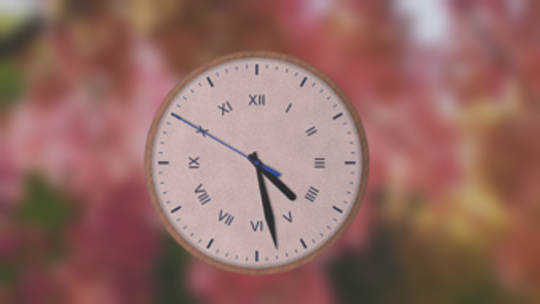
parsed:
4:27:50
